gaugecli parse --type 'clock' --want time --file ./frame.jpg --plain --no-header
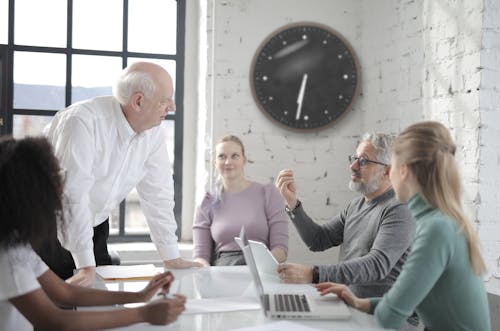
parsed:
6:32
